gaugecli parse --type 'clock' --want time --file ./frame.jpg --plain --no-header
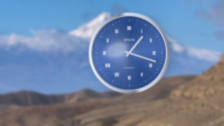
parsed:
1:18
